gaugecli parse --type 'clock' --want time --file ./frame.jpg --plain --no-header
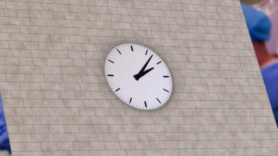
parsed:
2:07
